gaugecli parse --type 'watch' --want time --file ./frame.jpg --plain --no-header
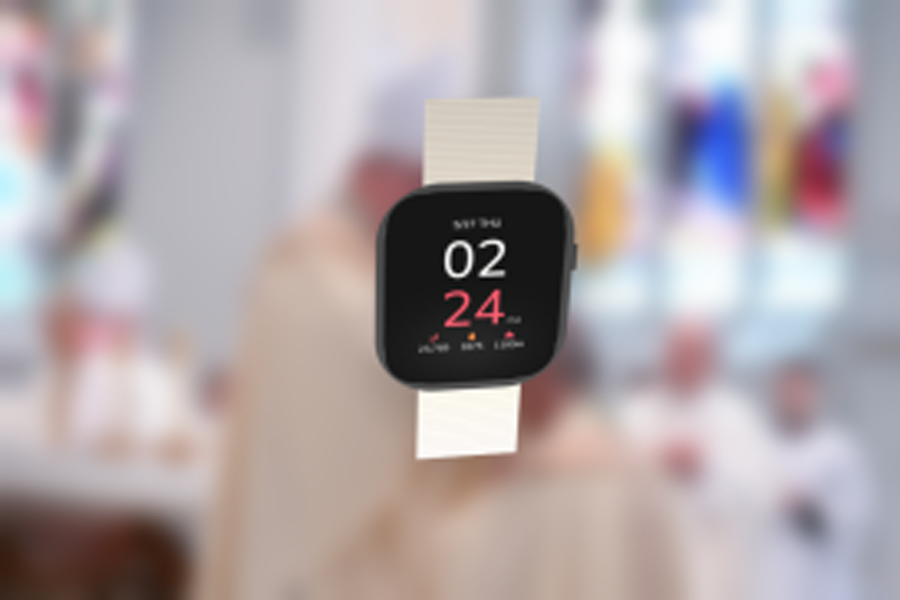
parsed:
2:24
